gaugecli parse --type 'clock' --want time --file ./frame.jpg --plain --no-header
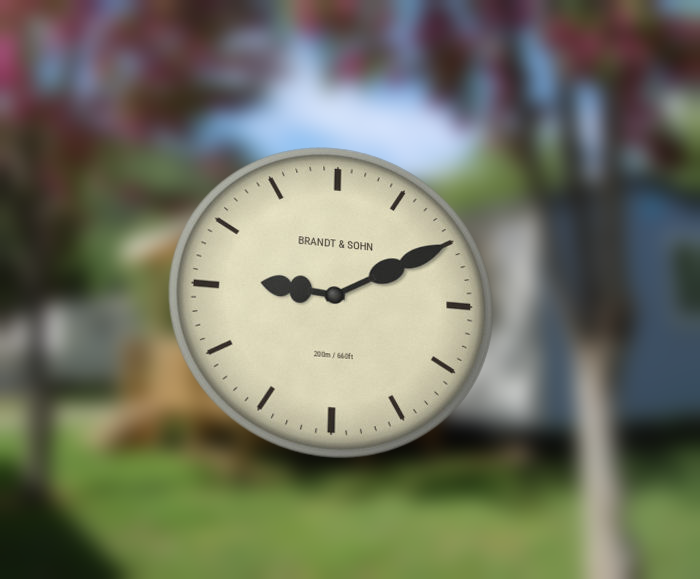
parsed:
9:10
